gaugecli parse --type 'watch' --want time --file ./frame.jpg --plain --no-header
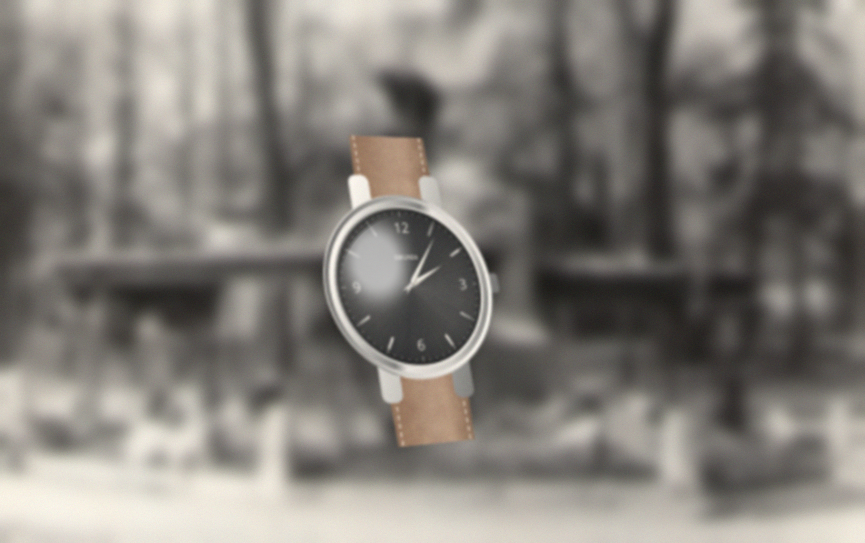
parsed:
2:06
